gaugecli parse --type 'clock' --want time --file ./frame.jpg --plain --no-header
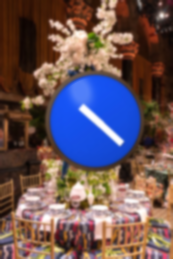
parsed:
10:22
